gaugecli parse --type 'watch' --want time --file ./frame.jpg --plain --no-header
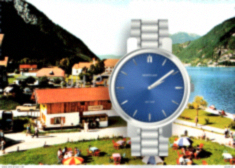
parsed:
2:09
